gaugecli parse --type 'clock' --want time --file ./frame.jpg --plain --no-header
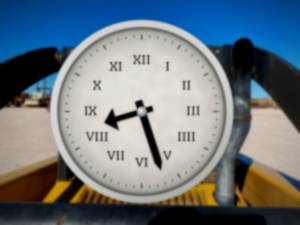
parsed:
8:27
